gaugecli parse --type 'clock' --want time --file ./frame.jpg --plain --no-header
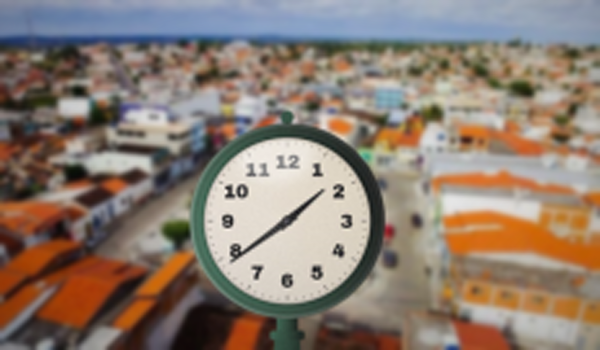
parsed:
1:39
